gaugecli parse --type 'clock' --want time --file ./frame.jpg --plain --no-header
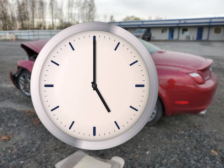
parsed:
5:00
